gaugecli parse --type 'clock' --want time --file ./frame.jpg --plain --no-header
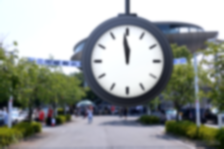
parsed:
11:59
